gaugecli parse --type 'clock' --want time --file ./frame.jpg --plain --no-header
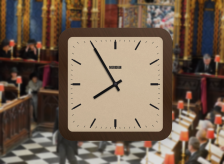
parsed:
7:55
